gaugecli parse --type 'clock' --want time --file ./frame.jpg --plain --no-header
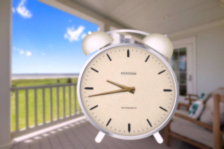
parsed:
9:43
